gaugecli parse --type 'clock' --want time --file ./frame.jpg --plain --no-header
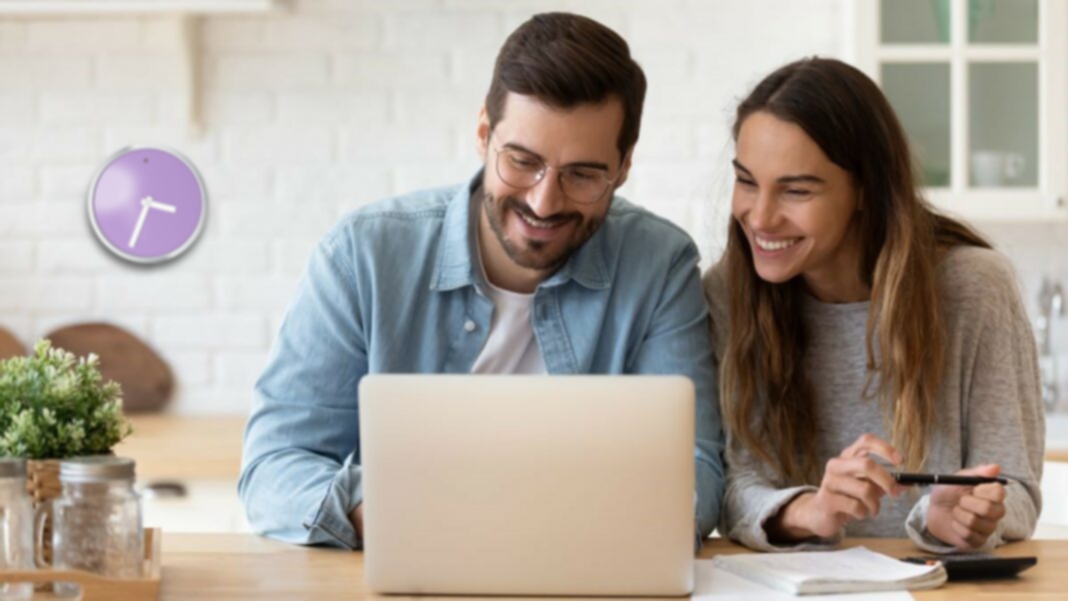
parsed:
3:34
